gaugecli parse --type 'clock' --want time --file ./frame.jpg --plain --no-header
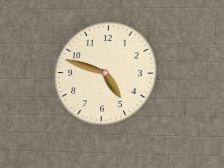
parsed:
4:48
